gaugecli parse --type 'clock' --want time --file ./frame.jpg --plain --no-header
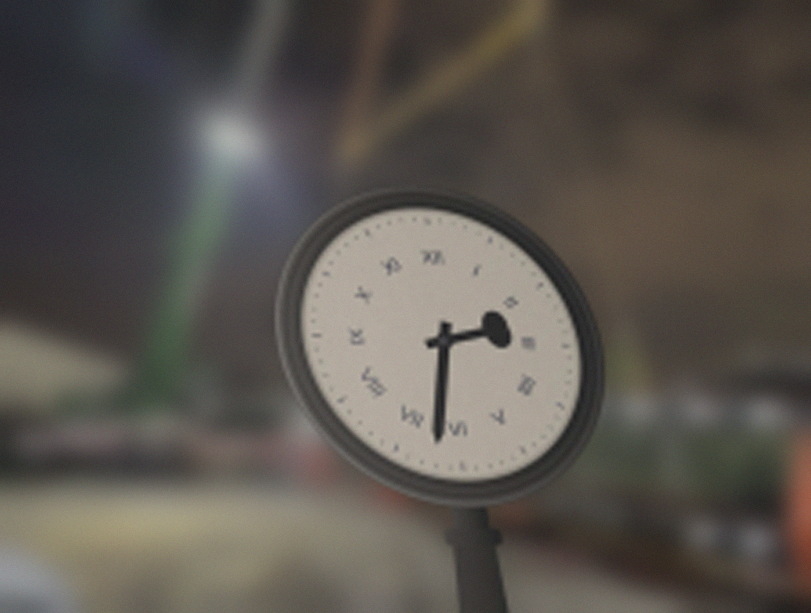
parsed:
2:32
